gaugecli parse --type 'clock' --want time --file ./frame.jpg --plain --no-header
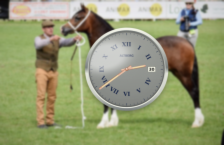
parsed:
2:39
